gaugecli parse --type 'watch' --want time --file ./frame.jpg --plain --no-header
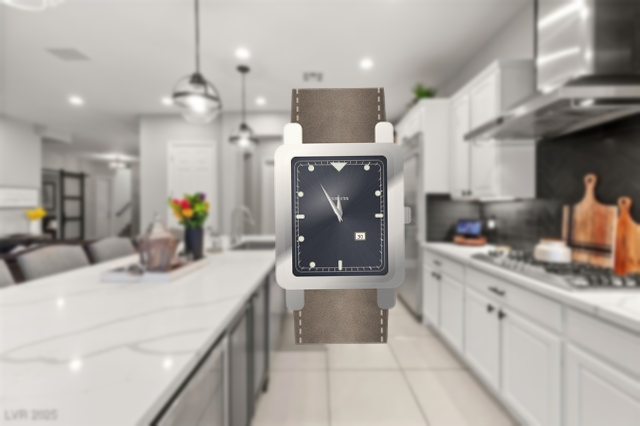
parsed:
11:55
